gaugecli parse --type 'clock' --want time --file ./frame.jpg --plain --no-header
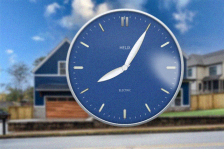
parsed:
8:05
